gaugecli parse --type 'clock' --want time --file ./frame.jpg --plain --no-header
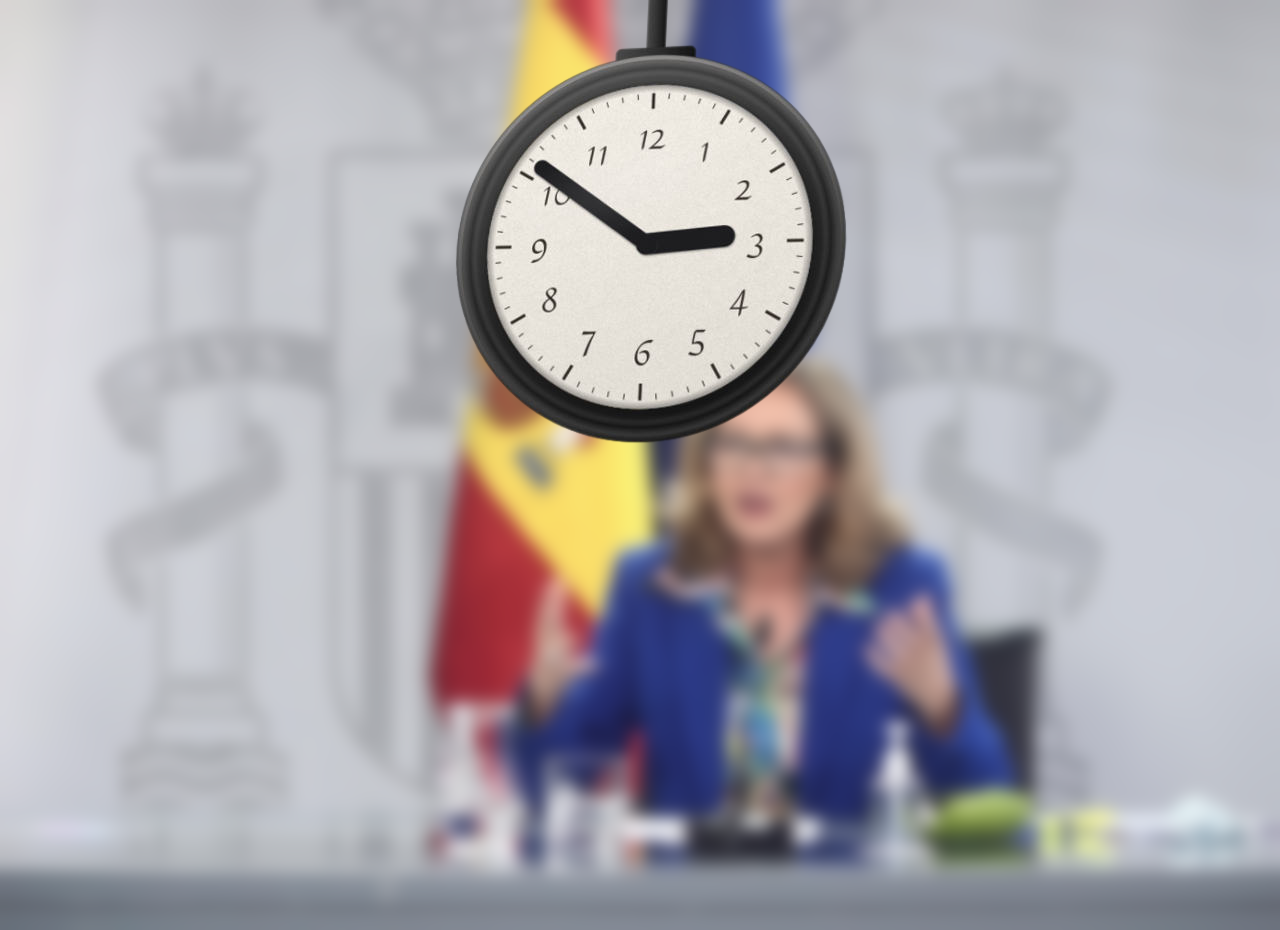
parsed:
2:51
